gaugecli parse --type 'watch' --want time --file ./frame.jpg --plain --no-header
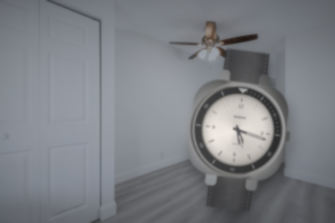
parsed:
5:17
